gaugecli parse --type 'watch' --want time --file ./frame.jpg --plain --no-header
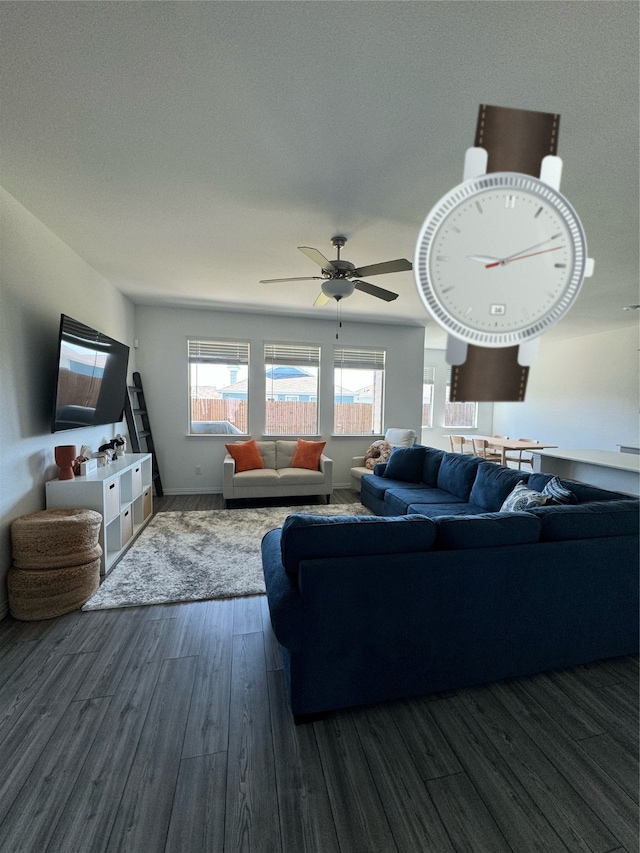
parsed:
9:10:12
